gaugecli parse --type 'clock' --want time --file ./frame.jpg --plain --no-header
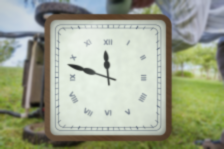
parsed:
11:48
